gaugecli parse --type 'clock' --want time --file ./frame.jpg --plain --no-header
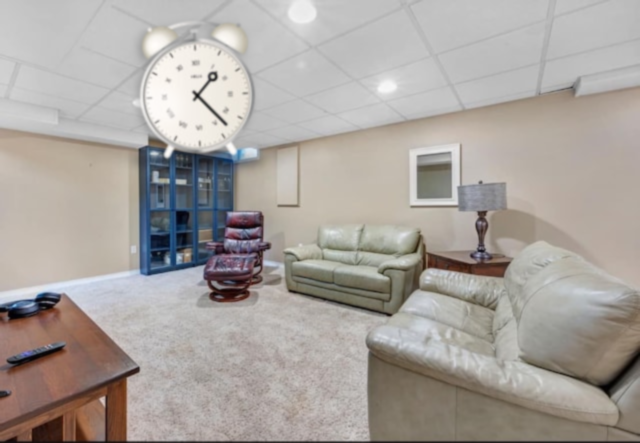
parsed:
1:23
